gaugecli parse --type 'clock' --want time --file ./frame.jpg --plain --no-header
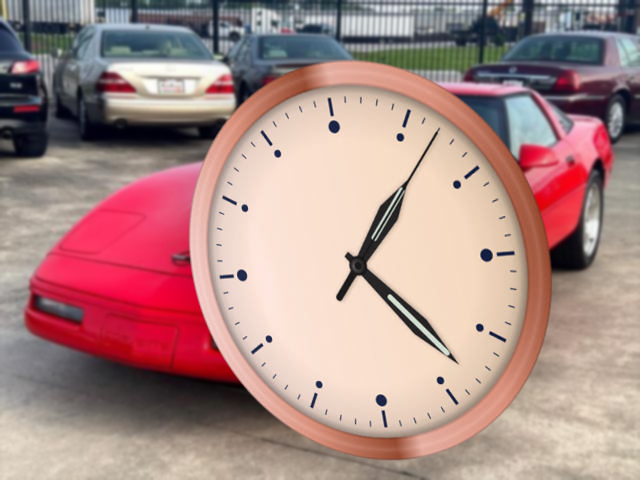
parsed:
1:23:07
